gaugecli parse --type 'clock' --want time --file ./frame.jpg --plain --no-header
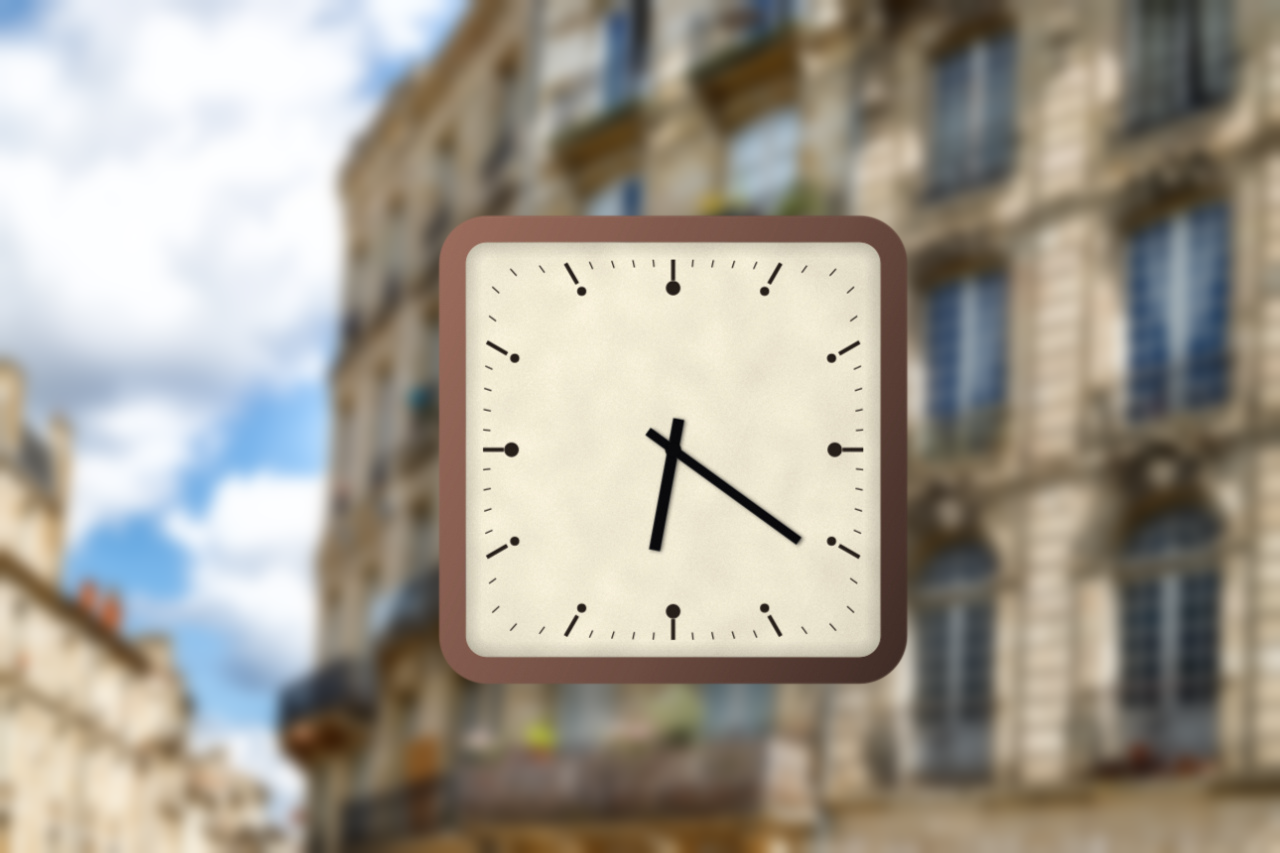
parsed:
6:21
